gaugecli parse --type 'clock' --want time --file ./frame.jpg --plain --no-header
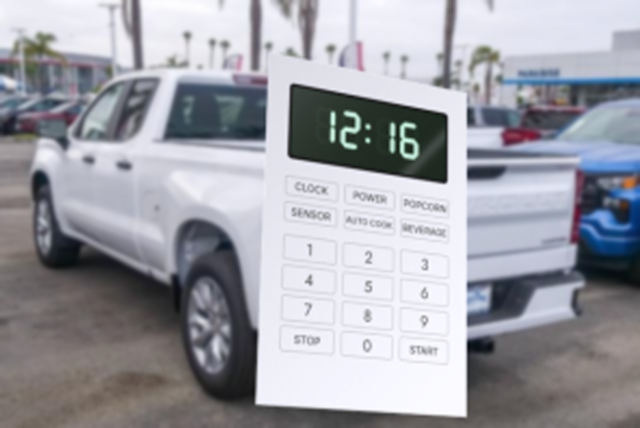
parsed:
12:16
